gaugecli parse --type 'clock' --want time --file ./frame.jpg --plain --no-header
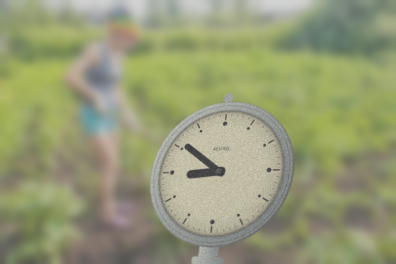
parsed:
8:51
